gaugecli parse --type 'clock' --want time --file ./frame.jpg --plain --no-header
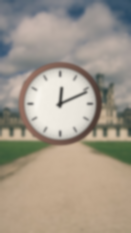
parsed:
12:11
